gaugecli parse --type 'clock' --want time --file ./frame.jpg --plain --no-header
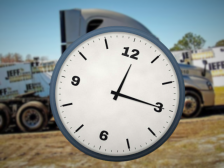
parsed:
12:15
